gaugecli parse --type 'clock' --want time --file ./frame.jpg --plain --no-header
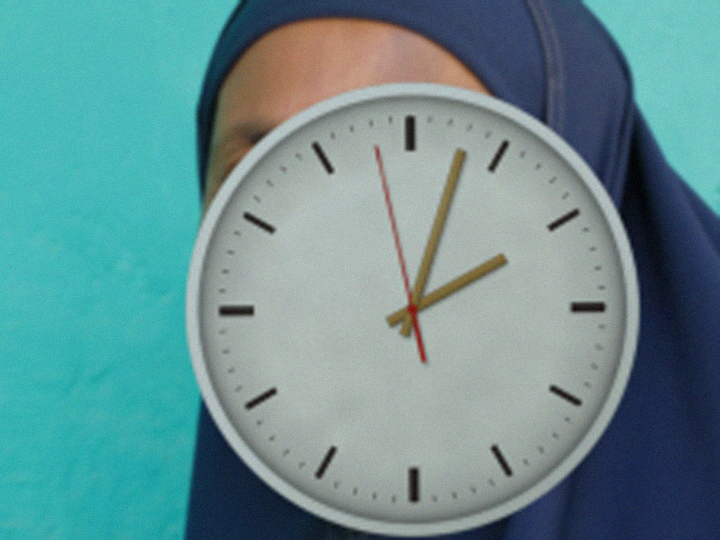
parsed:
2:02:58
